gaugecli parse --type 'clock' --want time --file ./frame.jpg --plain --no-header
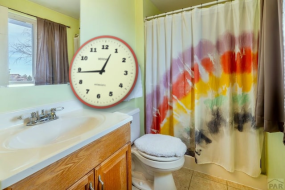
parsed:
12:44
